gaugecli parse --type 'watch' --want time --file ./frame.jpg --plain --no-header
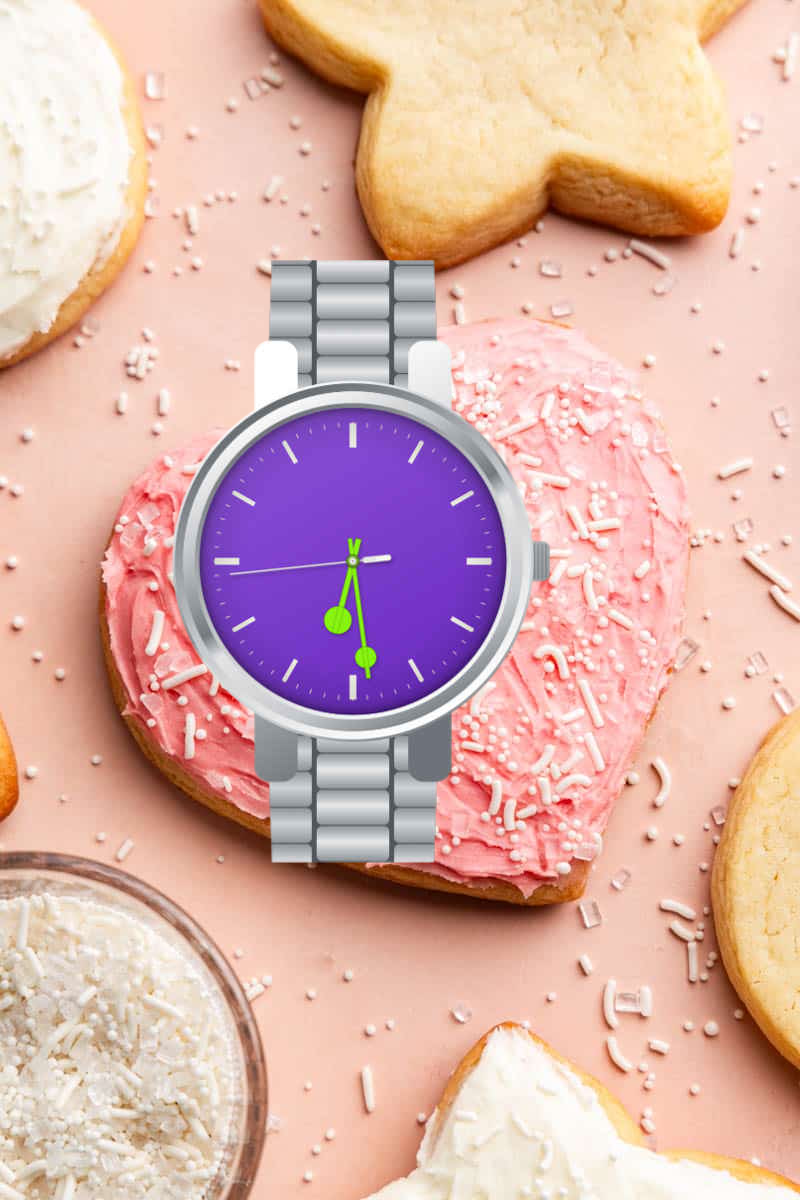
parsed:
6:28:44
